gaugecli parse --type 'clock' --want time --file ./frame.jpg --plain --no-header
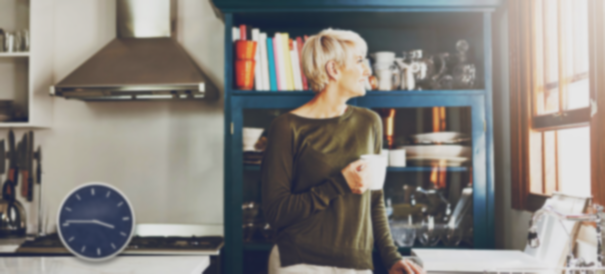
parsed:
3:46
